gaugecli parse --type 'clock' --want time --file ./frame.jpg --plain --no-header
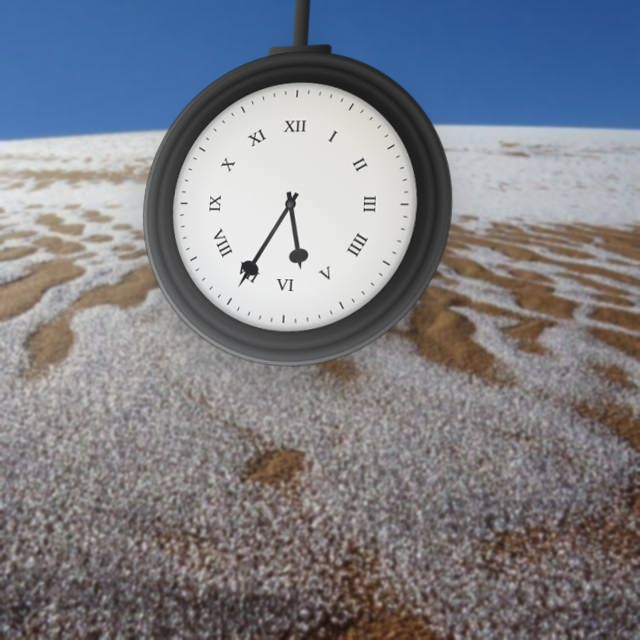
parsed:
5:35
